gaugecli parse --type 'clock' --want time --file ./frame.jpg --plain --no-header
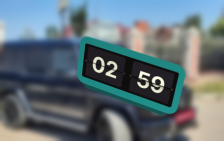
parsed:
2:59
